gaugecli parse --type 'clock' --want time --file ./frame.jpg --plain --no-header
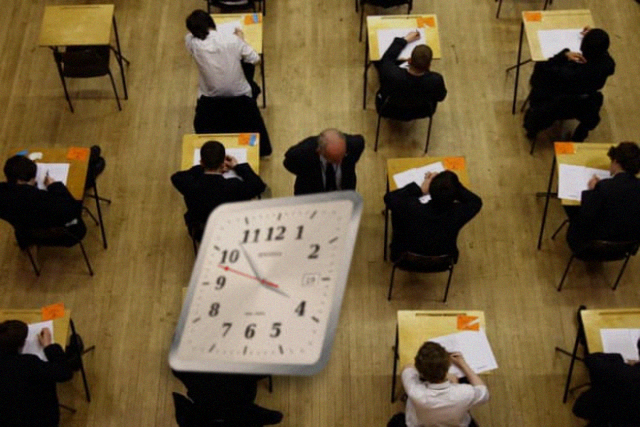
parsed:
3:52:48
